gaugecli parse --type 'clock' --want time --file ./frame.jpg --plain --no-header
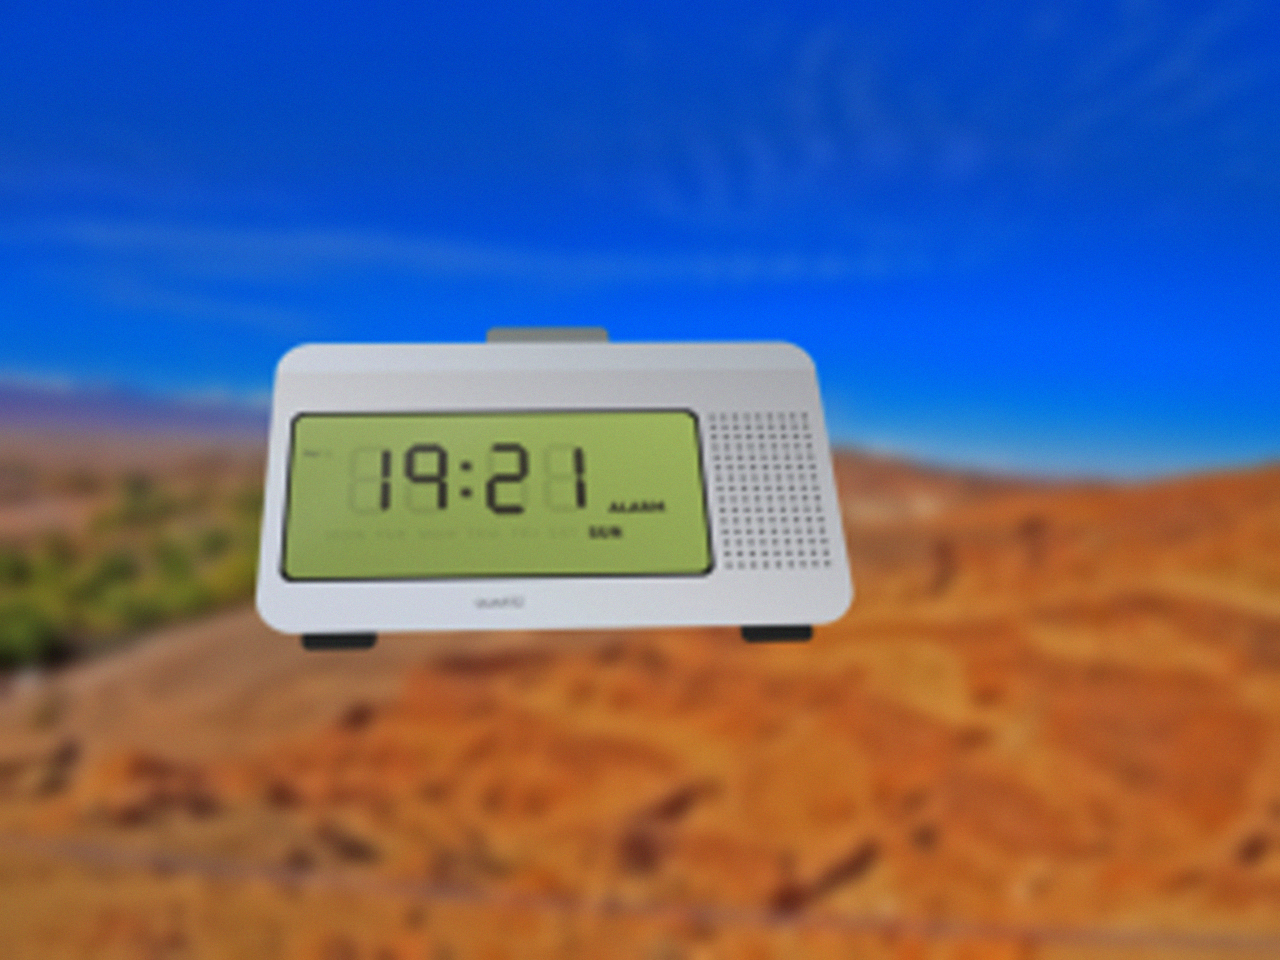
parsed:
19:21
